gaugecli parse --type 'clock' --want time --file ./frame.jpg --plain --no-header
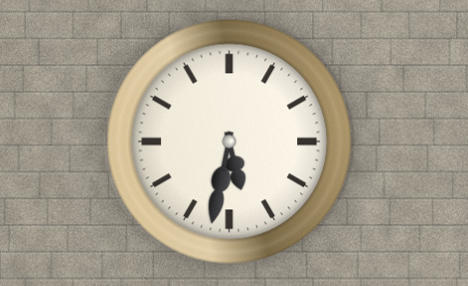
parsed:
5:32
